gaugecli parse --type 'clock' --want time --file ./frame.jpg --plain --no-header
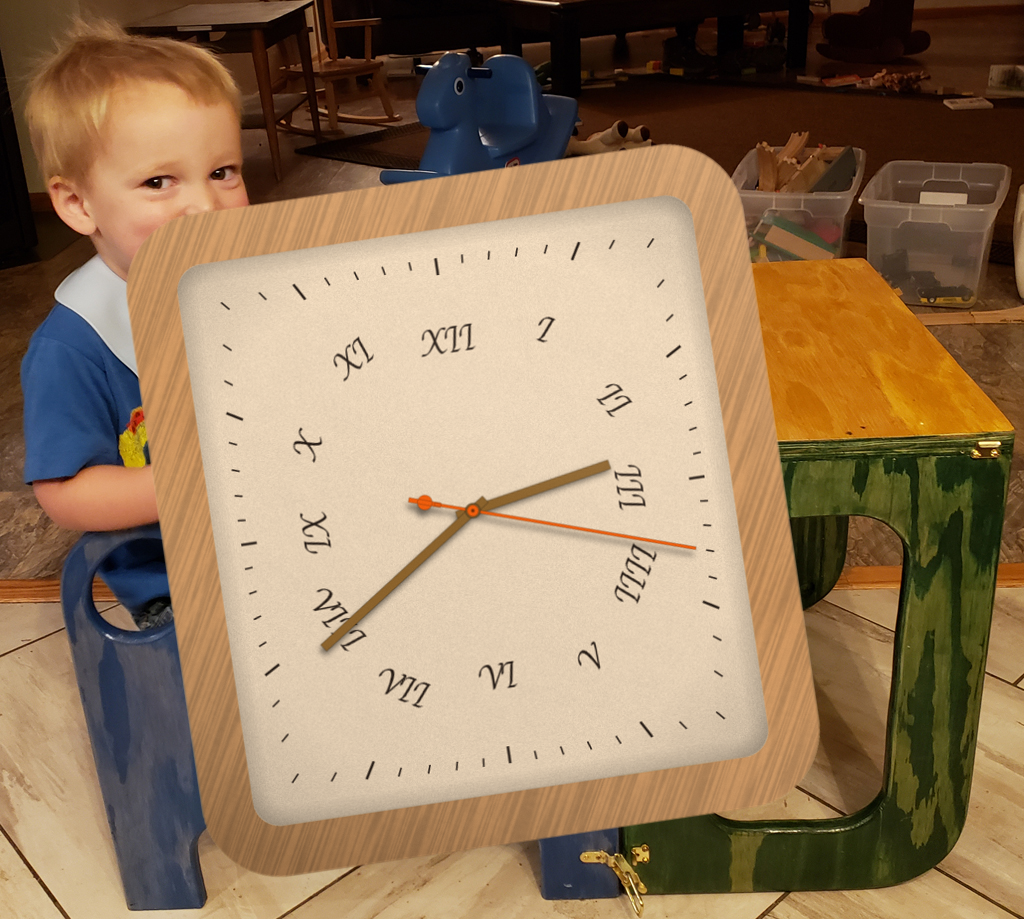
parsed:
2:39:18
